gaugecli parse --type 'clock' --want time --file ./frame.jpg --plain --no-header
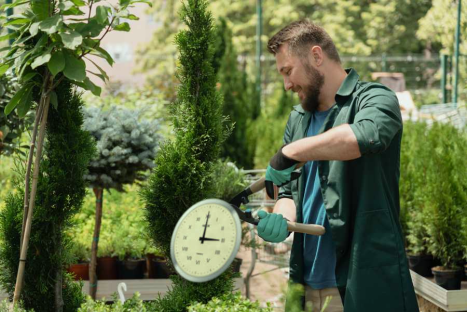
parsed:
3:00
